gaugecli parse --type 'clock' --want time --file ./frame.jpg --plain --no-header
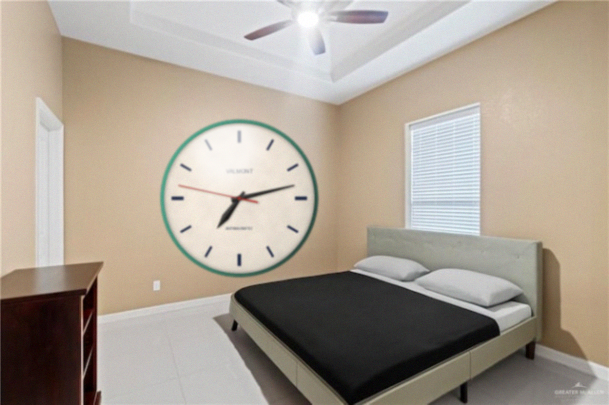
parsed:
7:12:47
